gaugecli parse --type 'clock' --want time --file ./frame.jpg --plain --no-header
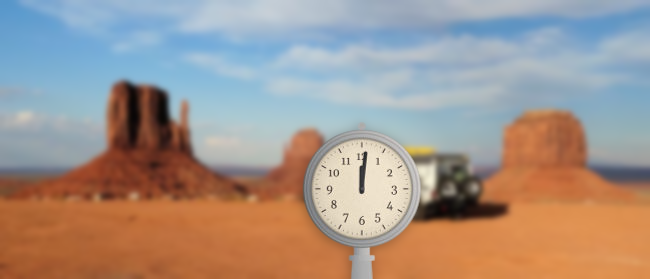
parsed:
12:01
